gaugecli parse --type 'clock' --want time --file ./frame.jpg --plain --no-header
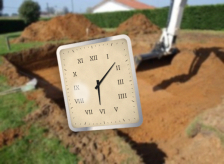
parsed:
6:08
